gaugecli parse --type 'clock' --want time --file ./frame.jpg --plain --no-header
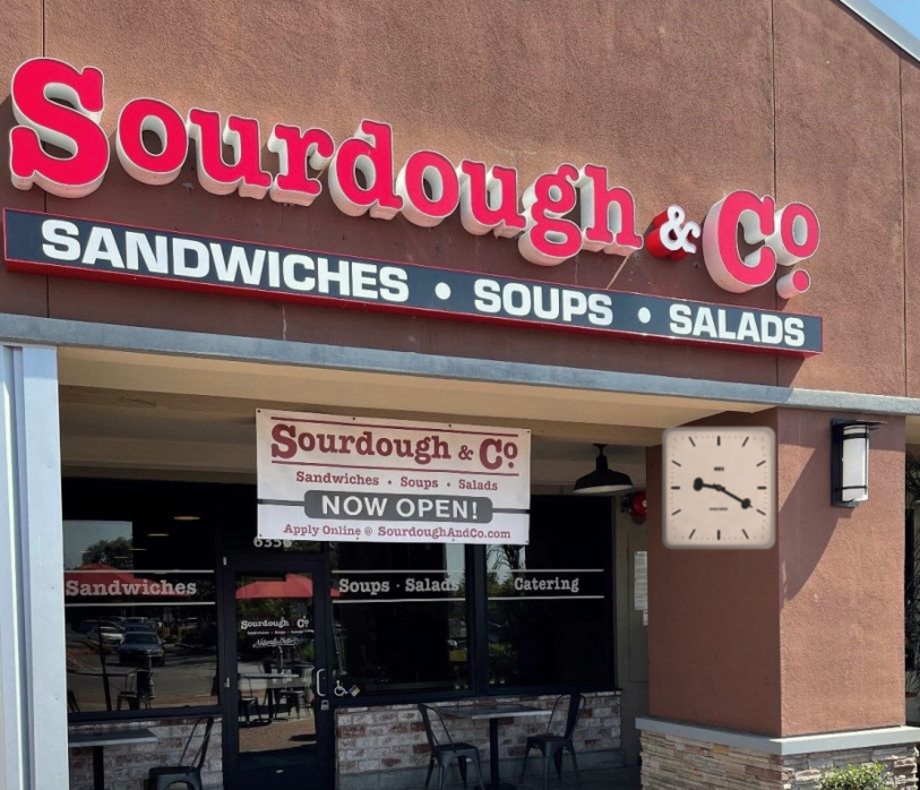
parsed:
9:20
